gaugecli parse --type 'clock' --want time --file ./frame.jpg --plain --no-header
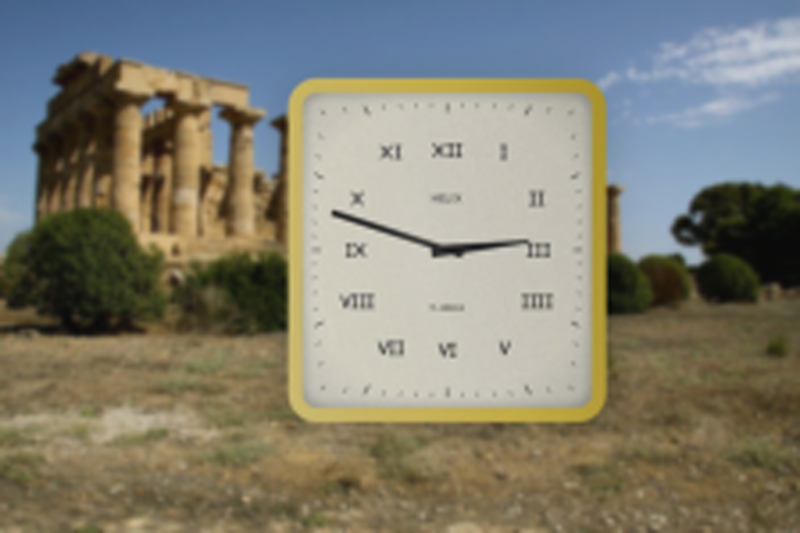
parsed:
2:48
